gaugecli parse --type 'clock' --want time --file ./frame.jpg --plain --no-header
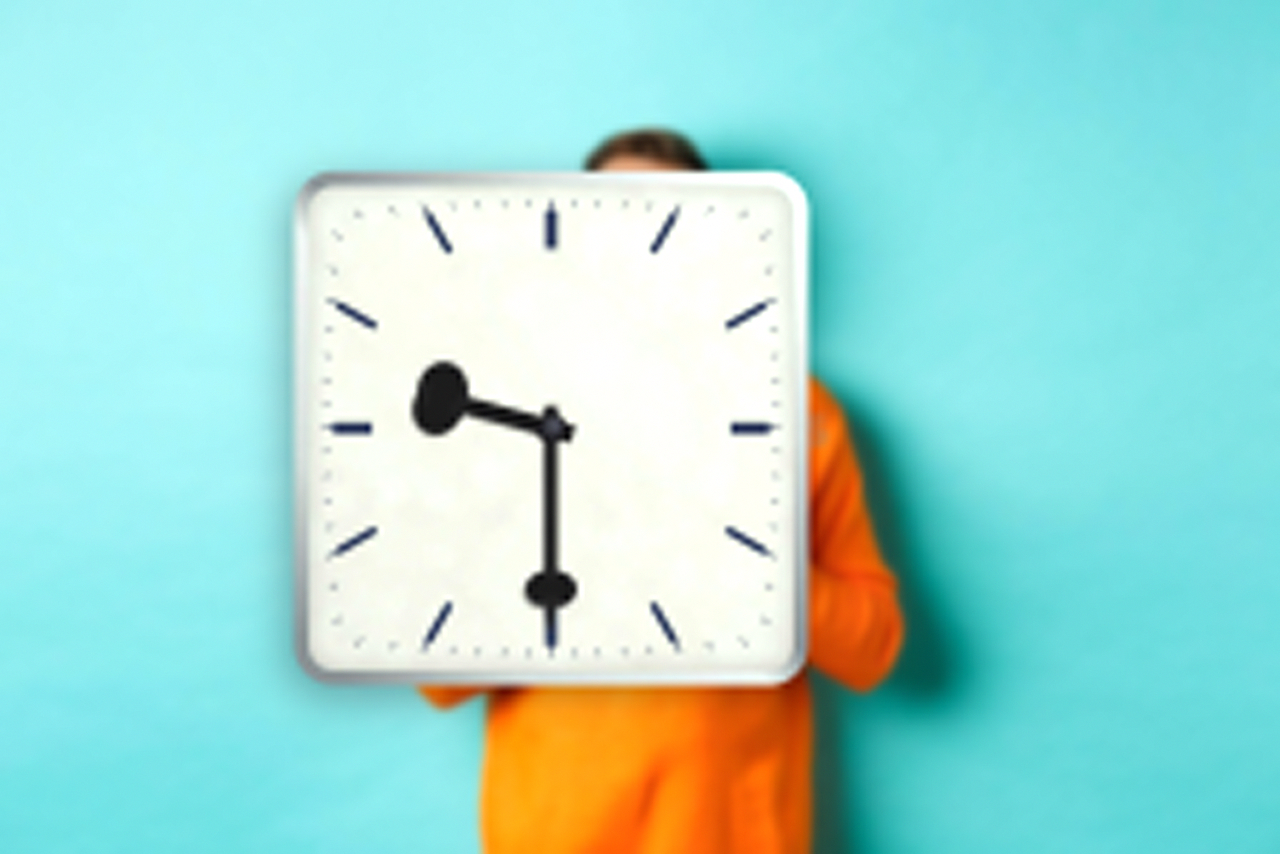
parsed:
9:30
